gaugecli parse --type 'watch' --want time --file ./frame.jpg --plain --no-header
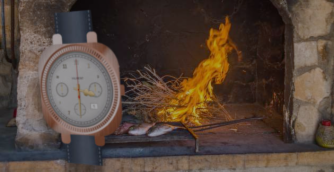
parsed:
3:30
